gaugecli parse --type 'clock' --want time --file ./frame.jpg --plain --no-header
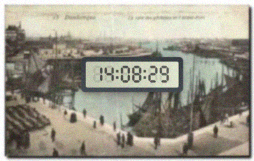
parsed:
14:08:29
